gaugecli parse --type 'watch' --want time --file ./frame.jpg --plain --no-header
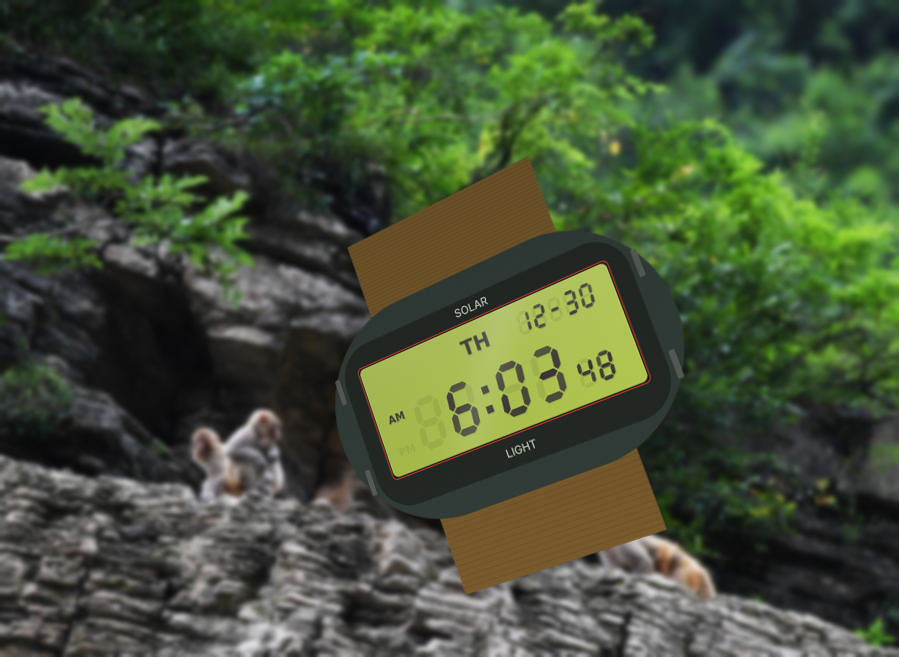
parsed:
6:03:48
